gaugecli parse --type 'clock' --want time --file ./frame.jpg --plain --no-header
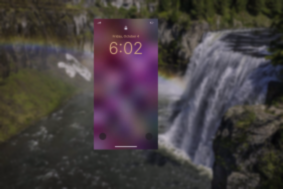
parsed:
6:02
